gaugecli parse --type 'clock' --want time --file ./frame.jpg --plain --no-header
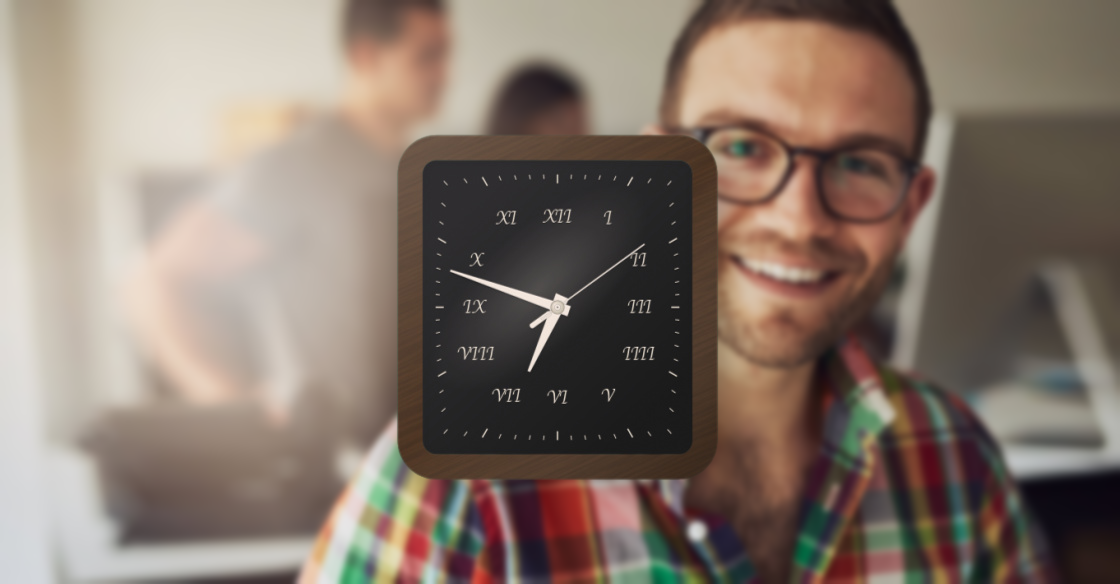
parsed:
6:48:09
